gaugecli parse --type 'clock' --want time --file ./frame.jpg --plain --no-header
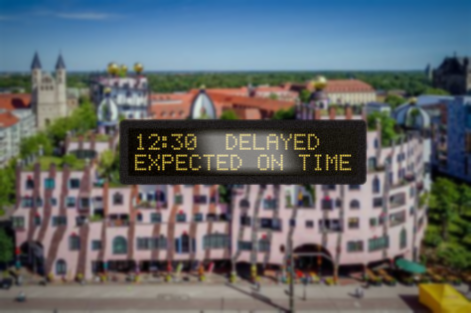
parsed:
12:30
